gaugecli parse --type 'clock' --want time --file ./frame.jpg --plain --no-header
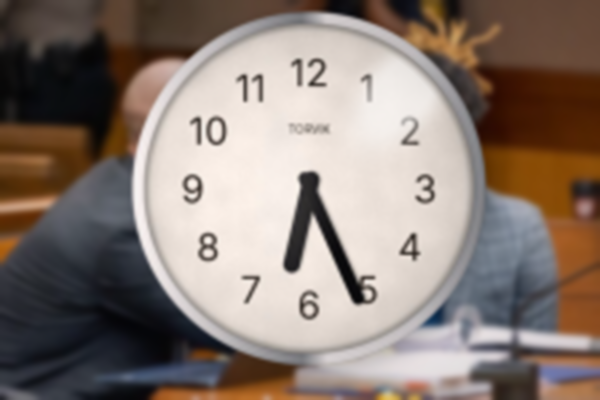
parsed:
6:26
